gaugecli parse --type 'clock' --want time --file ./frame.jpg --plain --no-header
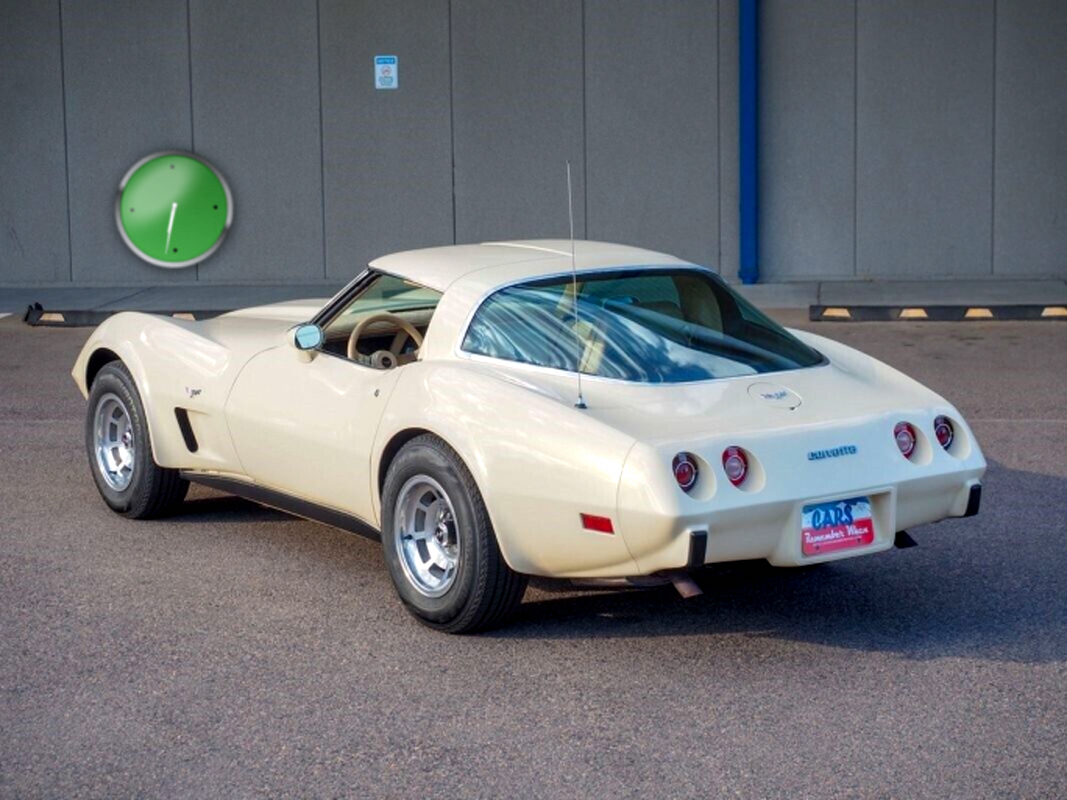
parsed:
6:32
